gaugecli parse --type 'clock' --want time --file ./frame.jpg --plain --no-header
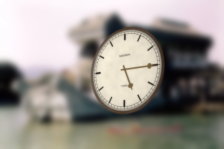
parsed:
5:15
